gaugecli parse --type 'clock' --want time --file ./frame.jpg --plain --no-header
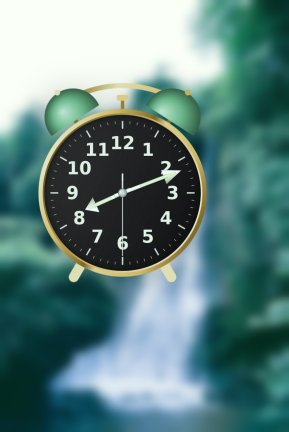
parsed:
8:11:30
